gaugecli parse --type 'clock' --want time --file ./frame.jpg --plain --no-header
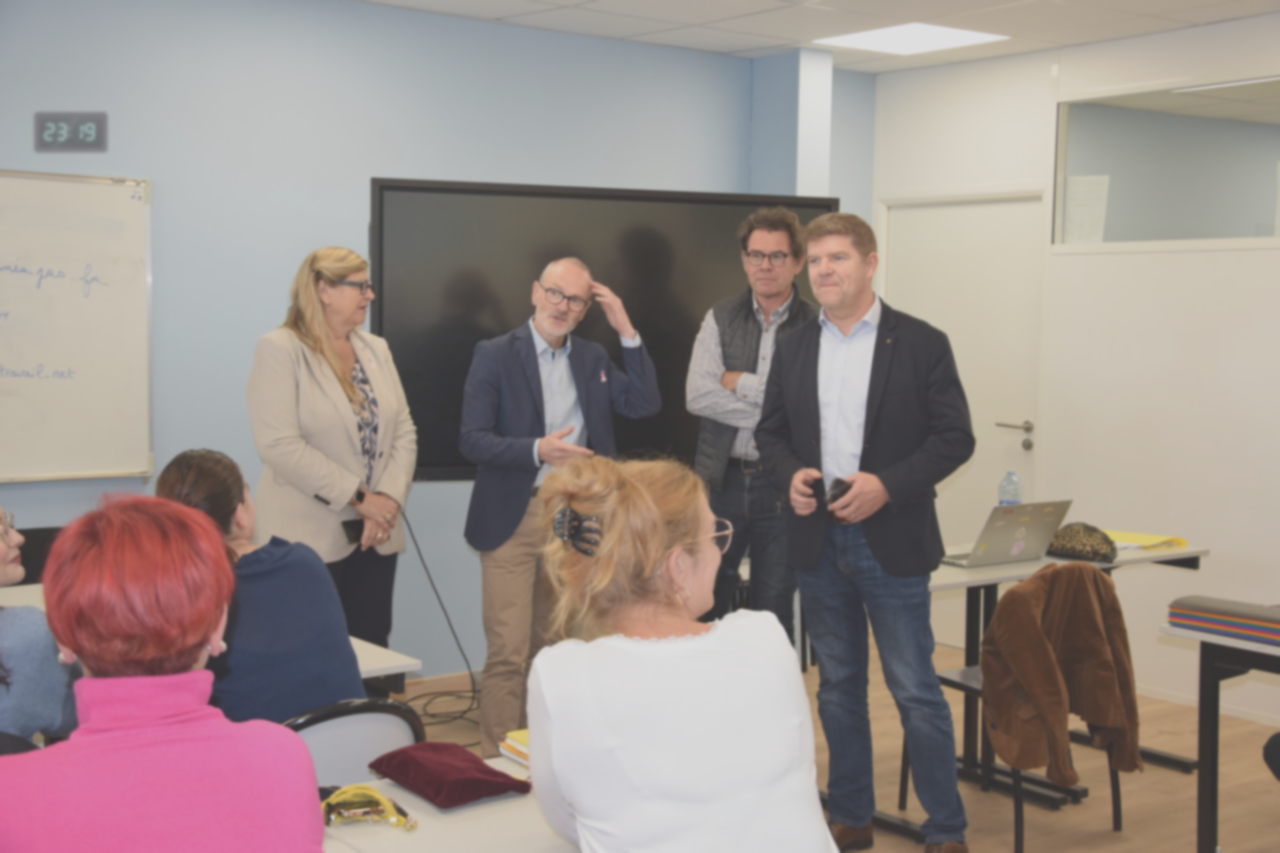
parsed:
23:19
